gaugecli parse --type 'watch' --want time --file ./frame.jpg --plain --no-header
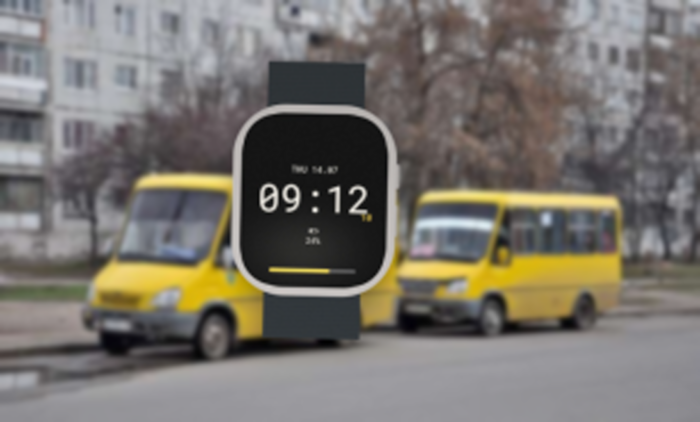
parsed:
9:12
